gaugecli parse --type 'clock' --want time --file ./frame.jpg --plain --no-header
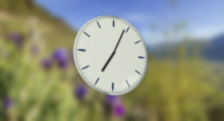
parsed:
7:04
